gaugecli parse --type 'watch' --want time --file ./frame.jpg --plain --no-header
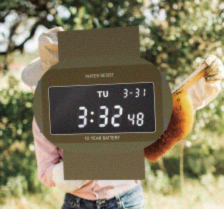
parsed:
3:32:48
